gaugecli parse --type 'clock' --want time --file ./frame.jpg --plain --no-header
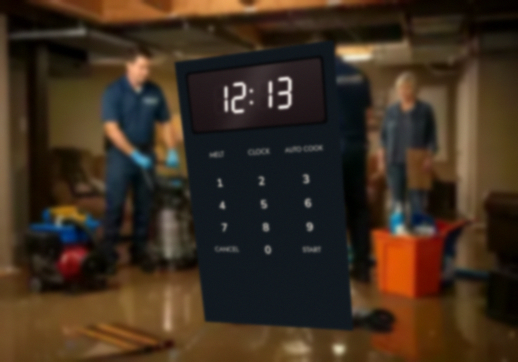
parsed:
12:13
